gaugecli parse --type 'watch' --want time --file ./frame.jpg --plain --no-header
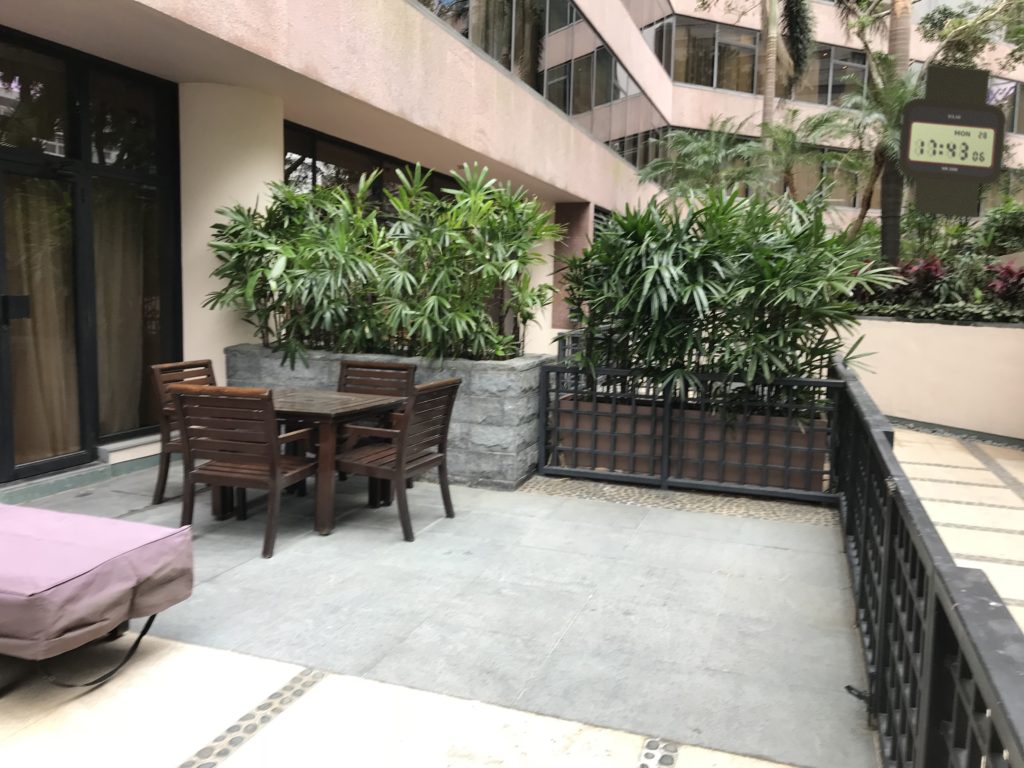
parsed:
17:43:06
